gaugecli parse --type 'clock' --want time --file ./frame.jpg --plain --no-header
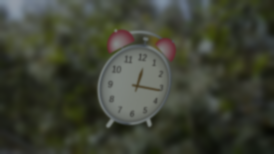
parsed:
12:16
